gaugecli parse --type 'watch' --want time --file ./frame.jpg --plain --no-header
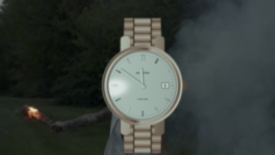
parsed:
11:51
